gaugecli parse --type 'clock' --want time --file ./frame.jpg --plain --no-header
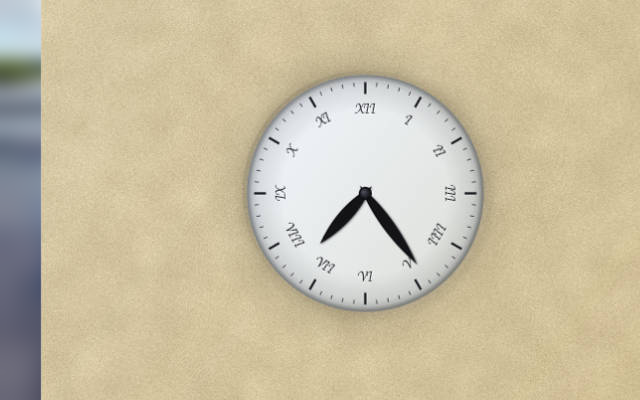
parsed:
7:24
